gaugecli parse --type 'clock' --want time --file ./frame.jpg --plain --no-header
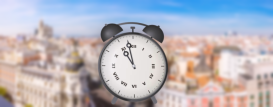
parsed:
10:58
